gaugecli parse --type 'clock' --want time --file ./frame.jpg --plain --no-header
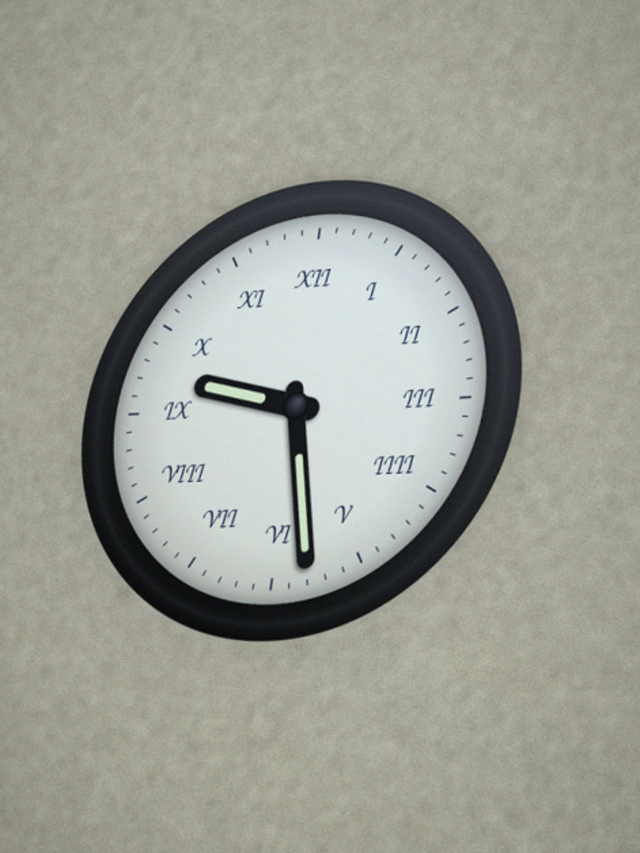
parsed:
9:28
